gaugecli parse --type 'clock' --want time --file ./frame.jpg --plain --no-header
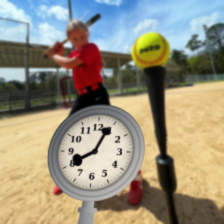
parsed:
8:04
